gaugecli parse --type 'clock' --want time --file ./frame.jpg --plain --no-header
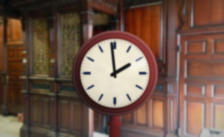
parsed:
1:59
